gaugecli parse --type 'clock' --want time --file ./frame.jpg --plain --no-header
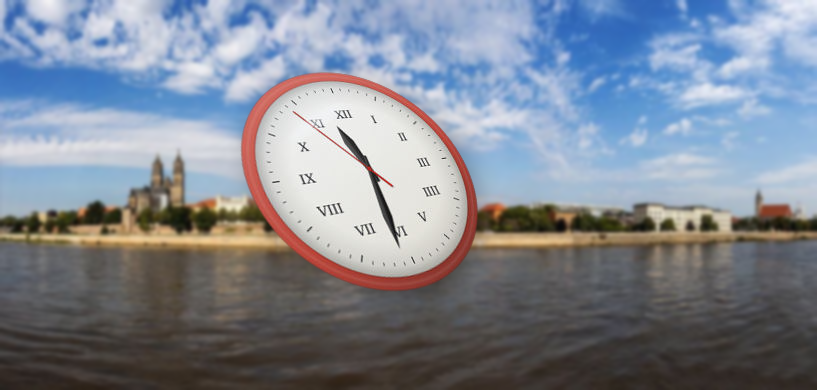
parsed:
11:30:54
